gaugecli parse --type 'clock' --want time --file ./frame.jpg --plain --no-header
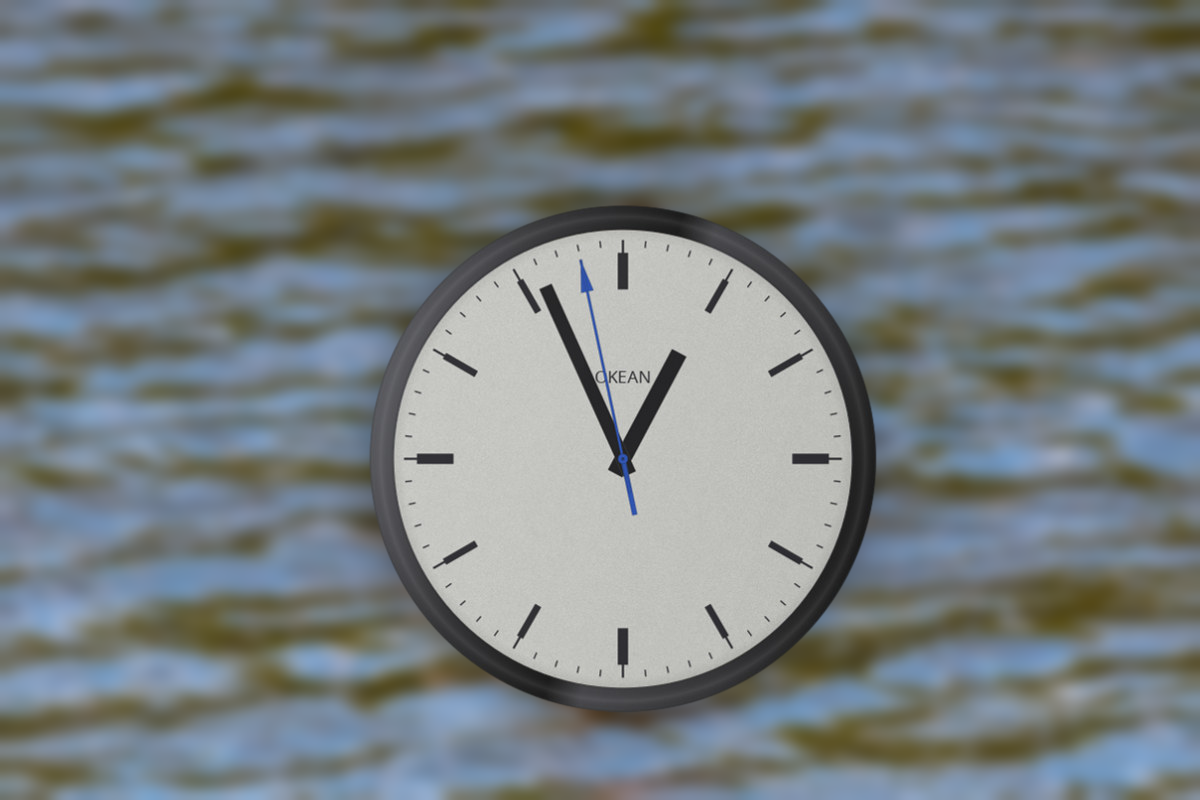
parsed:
12:55:58
